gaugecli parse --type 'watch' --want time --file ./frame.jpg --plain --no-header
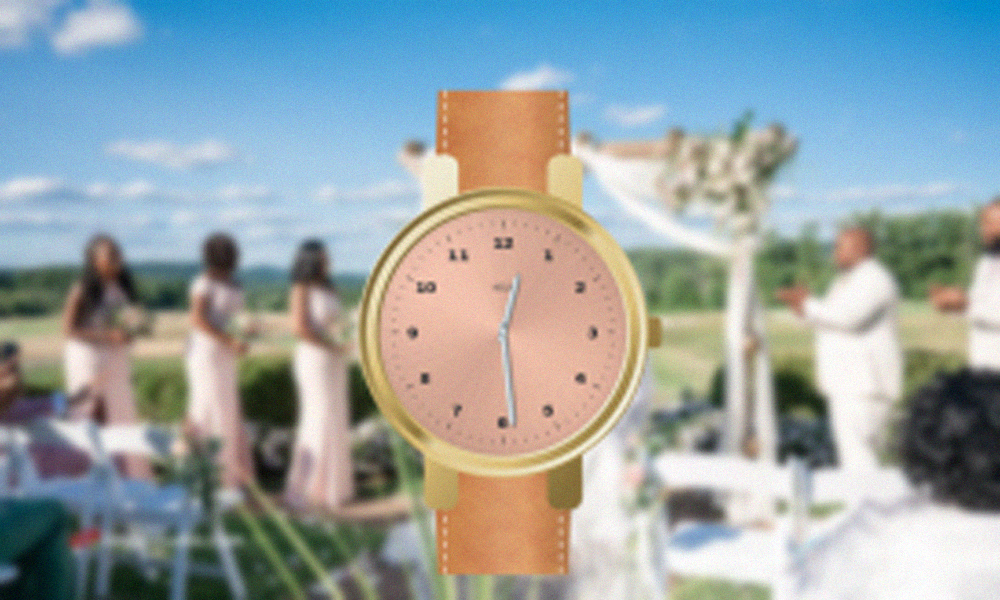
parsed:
12:29
